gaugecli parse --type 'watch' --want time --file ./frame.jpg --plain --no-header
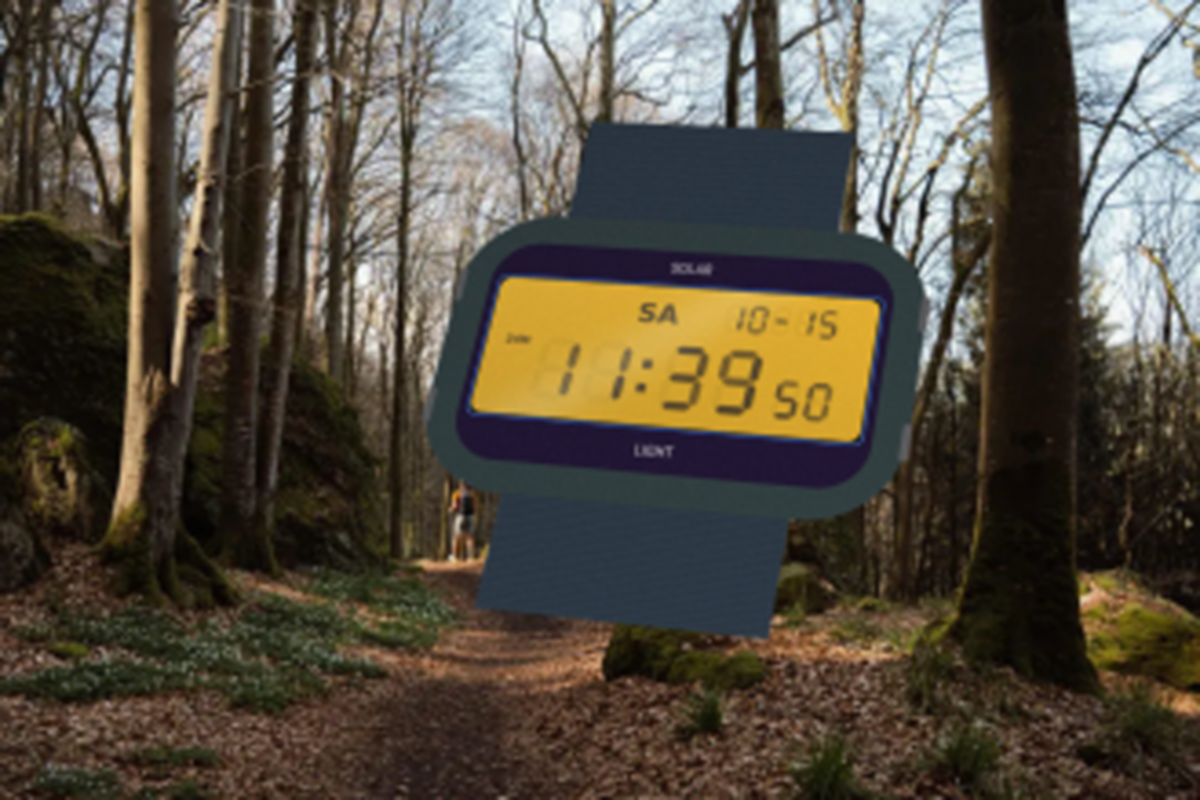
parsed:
11:39:50
